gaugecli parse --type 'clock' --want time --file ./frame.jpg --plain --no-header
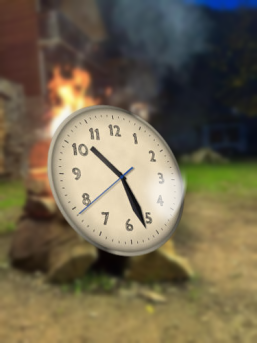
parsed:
10:26:39
